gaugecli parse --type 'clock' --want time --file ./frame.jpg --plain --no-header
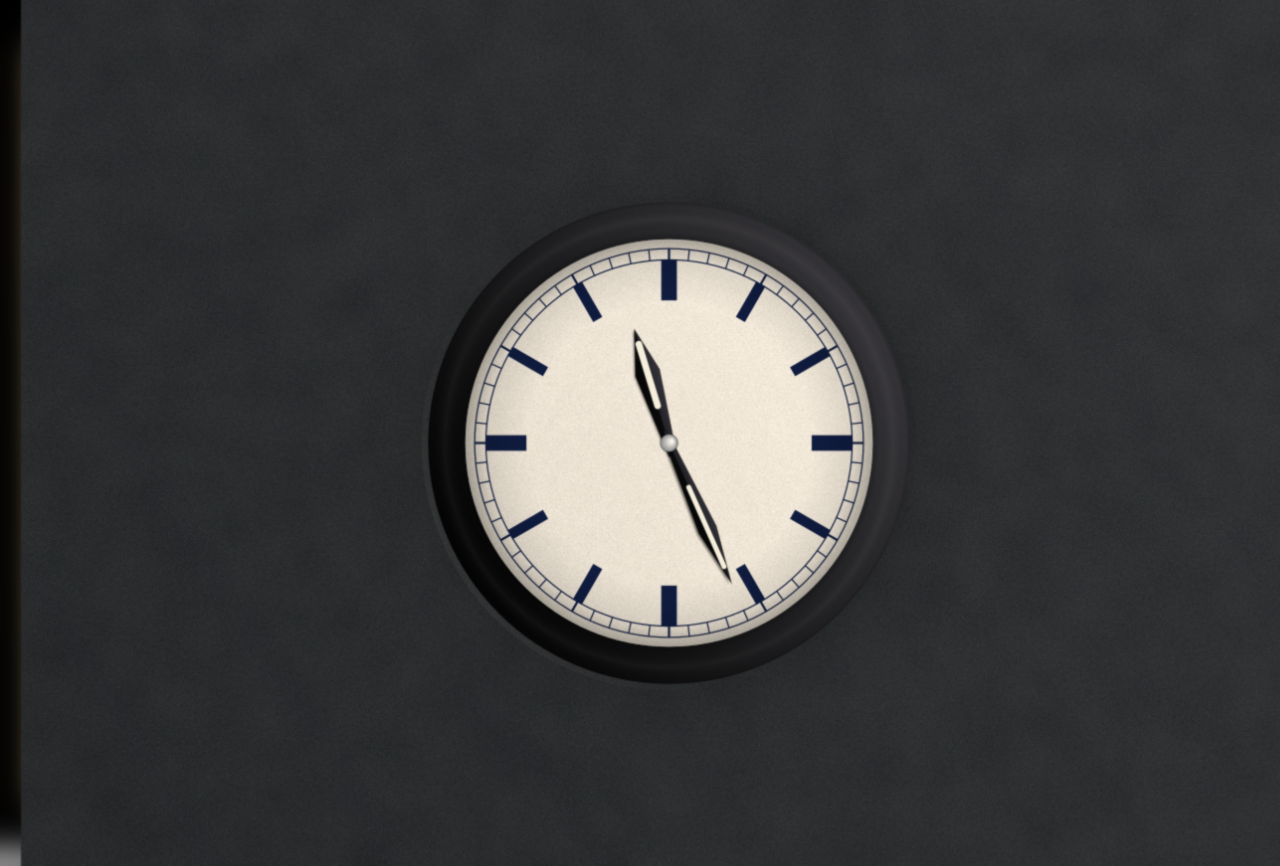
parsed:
11:26
